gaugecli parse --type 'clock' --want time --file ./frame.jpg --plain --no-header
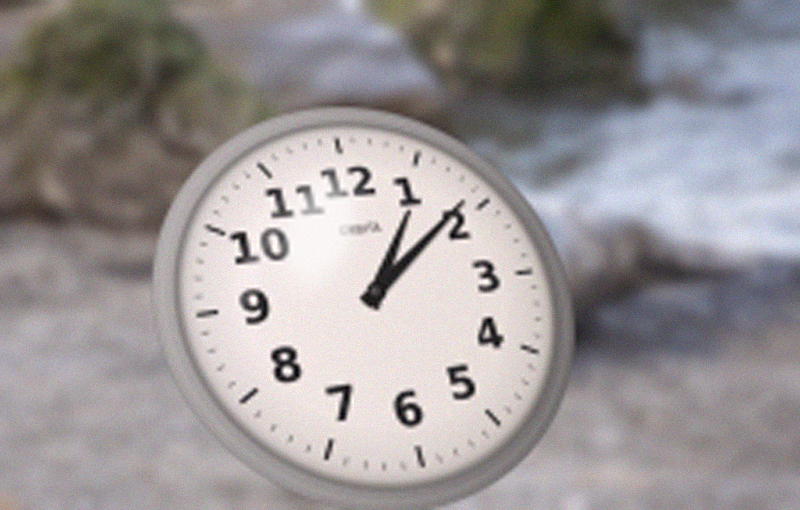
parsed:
1:09
